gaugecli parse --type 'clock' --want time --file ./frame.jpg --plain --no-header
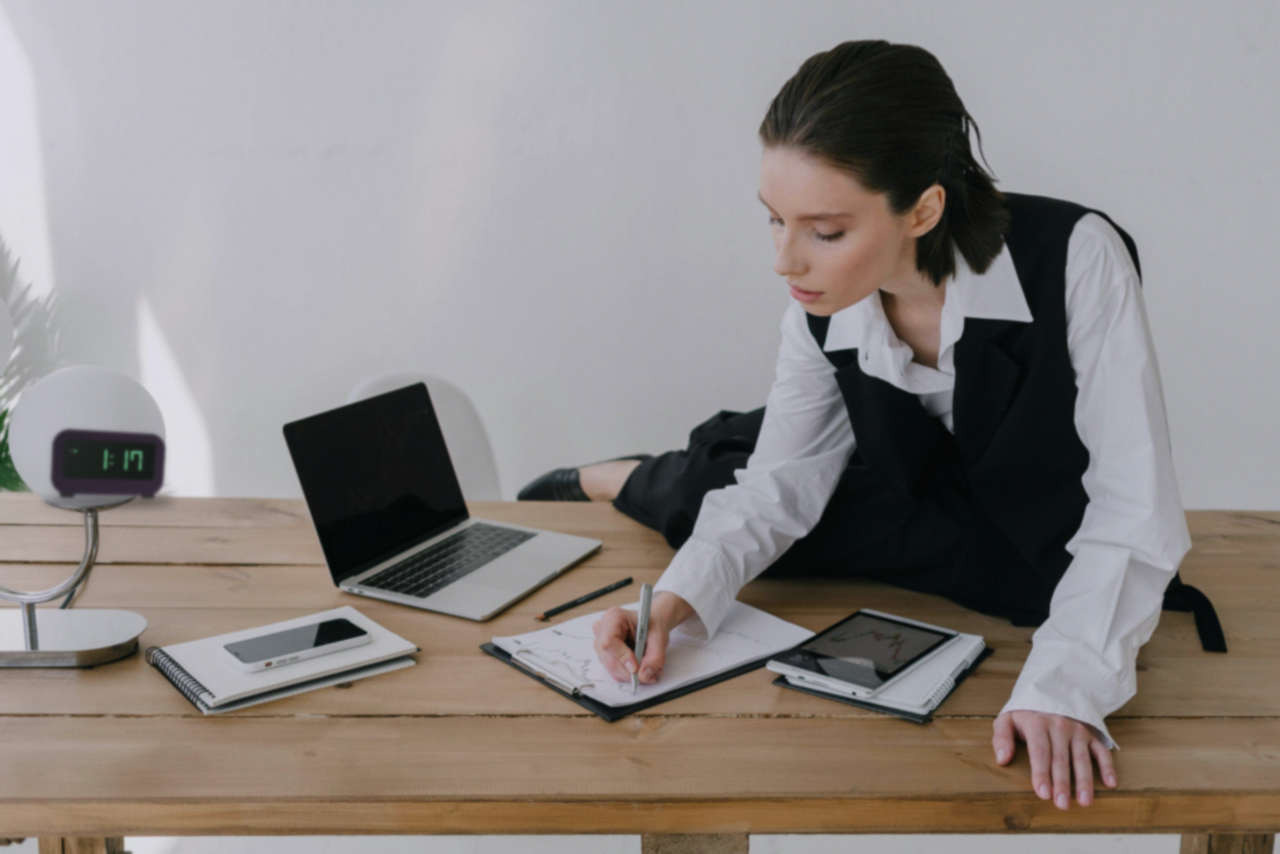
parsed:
1:17
